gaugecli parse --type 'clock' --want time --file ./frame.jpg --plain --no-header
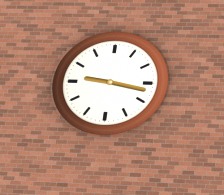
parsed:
9:17
